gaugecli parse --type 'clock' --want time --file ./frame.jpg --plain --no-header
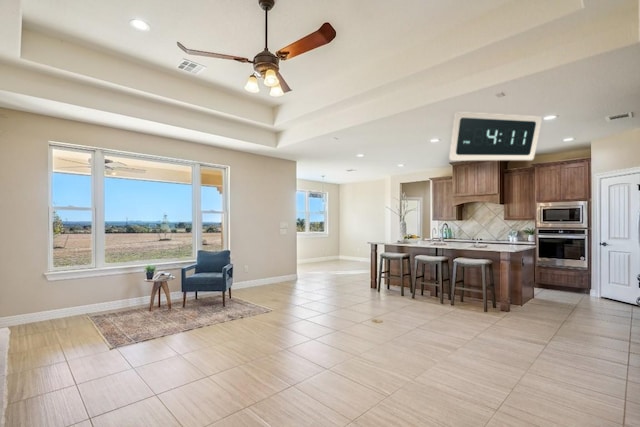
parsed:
4:11
